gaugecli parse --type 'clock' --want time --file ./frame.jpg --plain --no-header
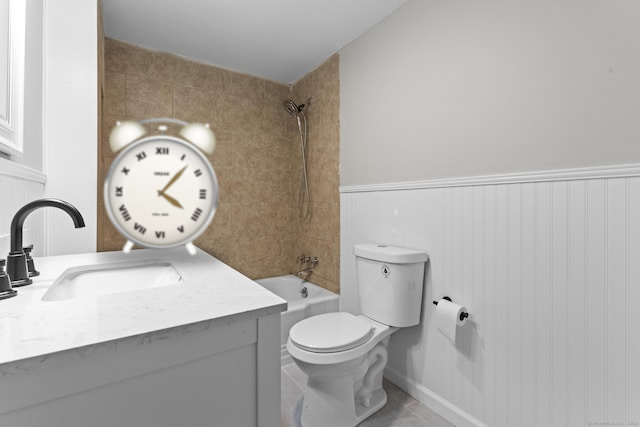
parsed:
4:07
